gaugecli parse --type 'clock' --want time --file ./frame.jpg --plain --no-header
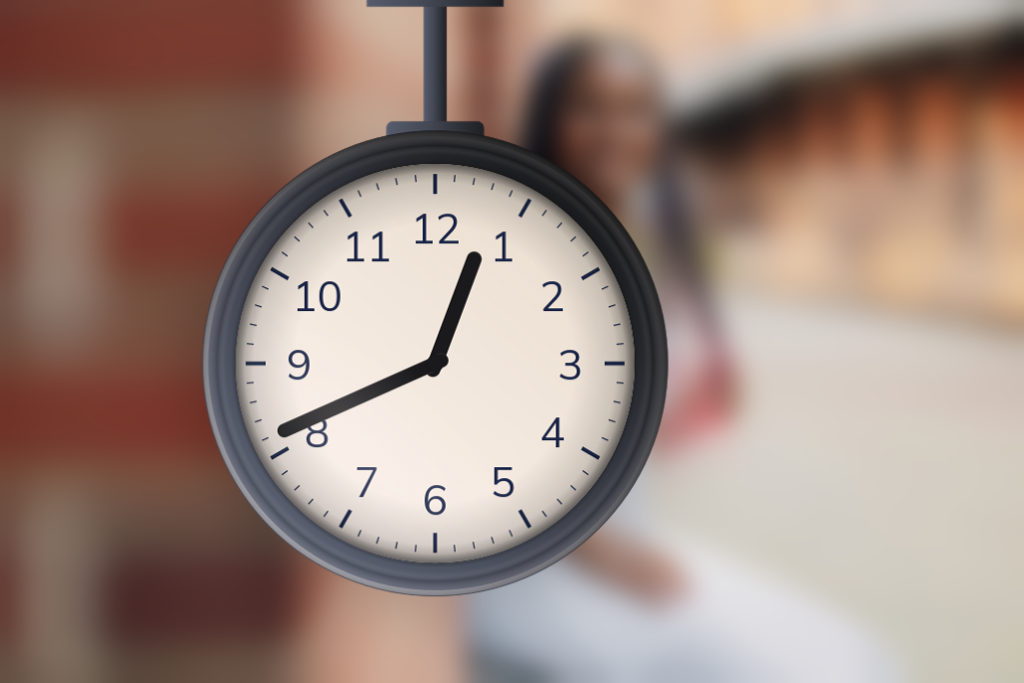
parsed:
12:41
